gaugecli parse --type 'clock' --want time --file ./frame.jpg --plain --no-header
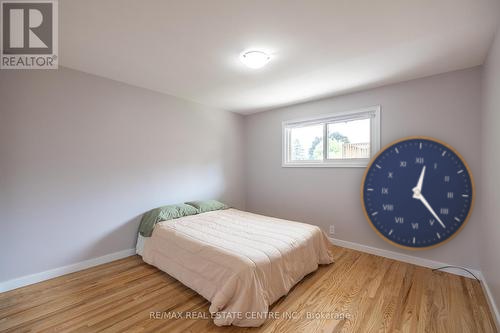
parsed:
12:23
